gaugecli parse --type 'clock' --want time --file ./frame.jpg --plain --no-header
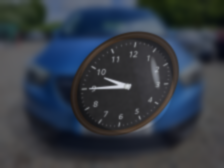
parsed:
9:45
